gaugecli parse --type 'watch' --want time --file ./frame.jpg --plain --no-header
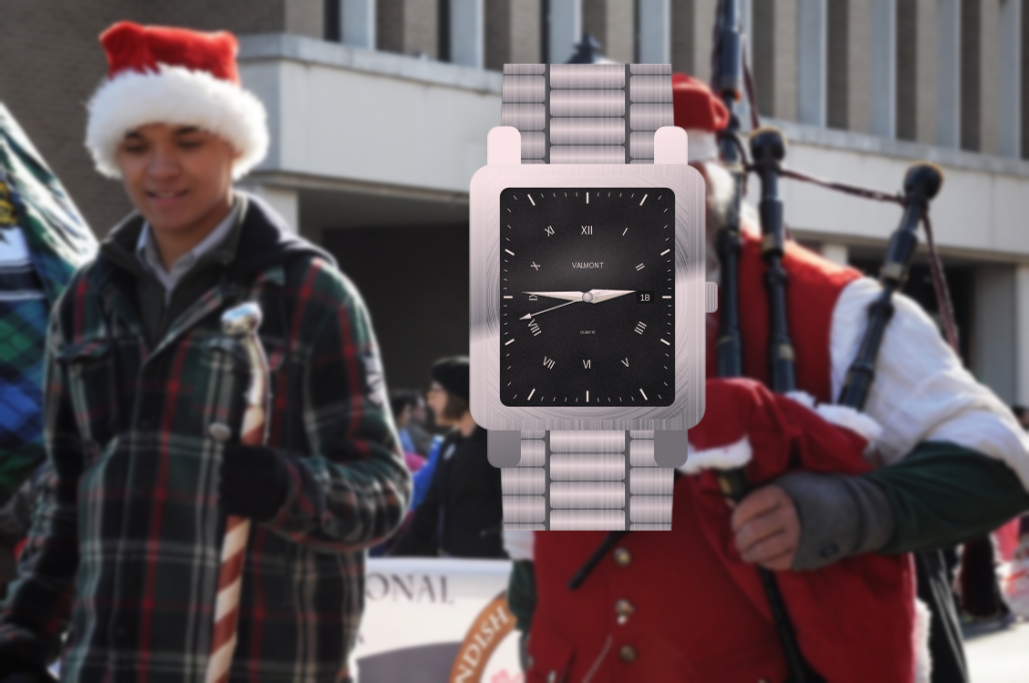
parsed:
2:45:42
